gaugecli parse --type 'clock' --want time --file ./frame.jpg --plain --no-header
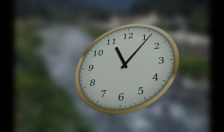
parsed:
11:06
